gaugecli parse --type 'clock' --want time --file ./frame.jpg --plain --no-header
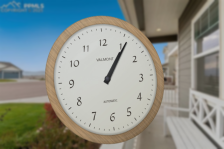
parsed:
1:06
